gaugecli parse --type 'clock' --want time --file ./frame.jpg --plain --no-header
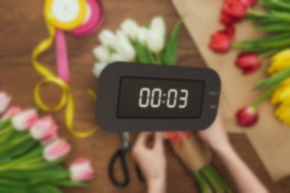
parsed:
0:03
